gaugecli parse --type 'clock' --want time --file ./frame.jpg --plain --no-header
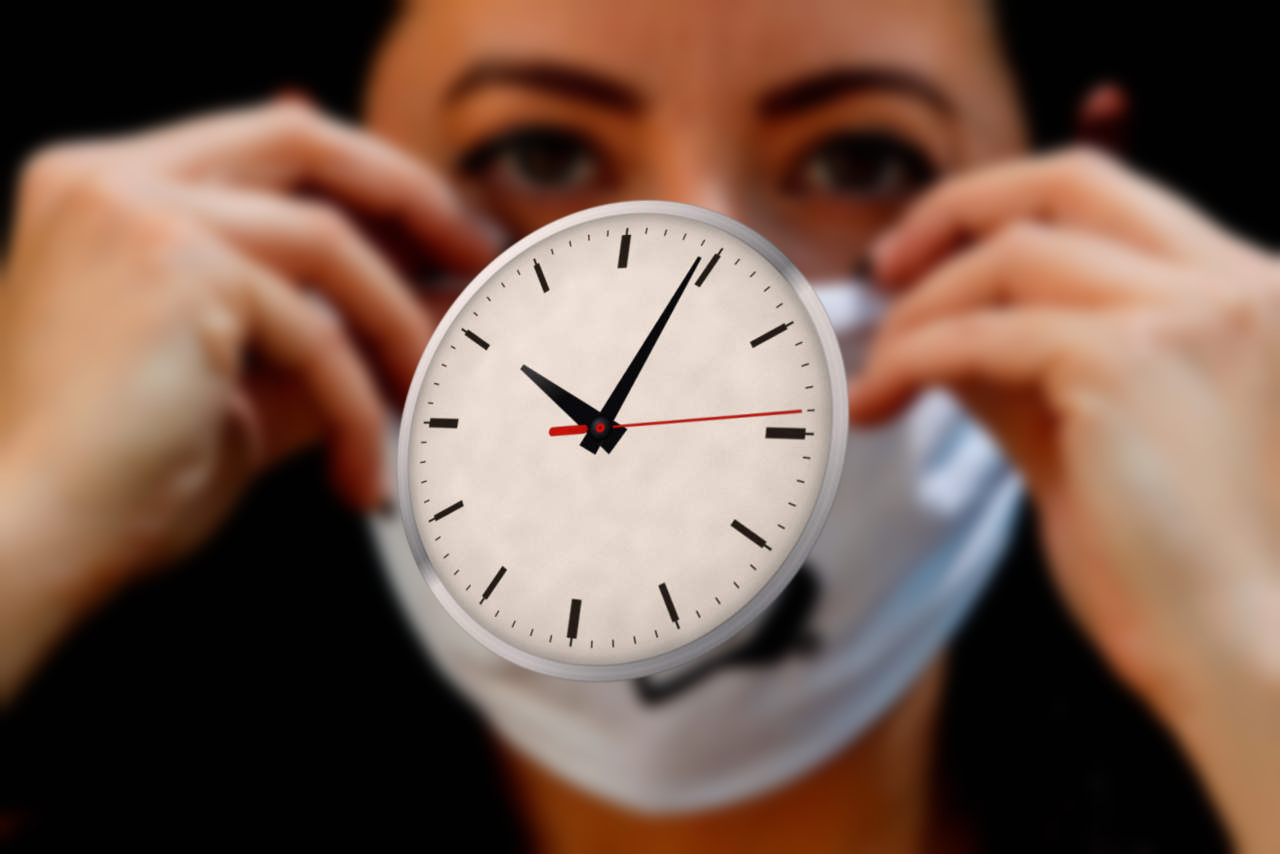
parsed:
10:04:14
